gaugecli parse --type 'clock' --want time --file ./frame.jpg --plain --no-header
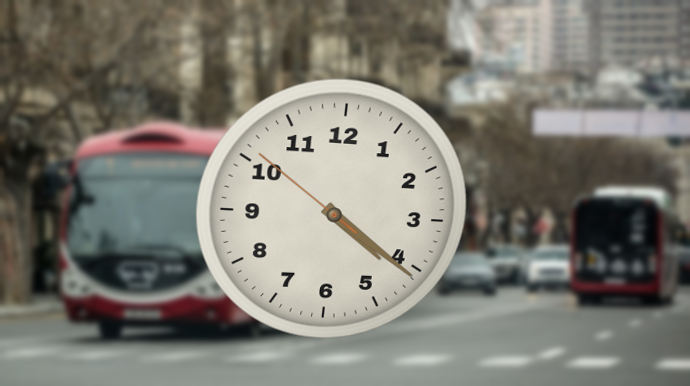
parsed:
4:20:51
